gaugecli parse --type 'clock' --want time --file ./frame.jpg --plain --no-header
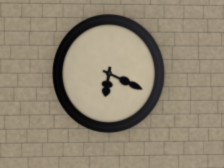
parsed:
6:19
